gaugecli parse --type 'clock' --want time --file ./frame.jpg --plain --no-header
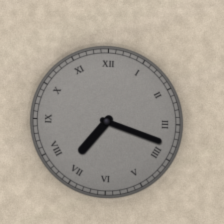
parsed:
7:18
